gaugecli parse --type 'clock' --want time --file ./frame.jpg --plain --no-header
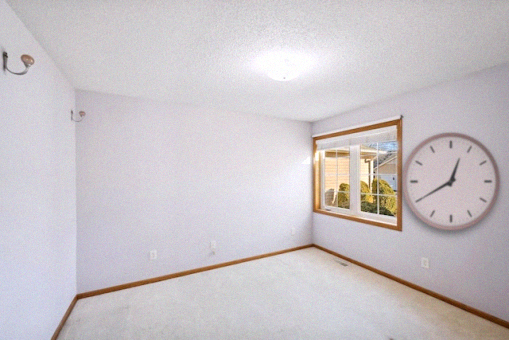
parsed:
12:40
